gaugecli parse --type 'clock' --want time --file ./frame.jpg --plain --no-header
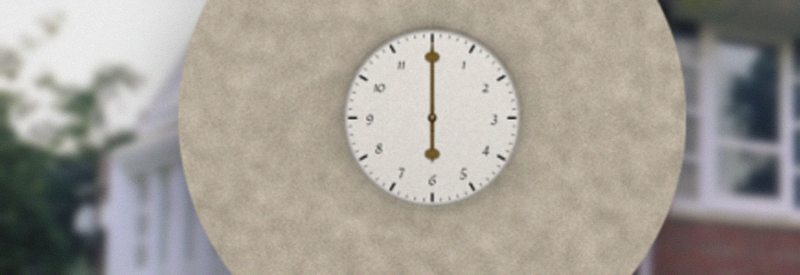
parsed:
6:00
